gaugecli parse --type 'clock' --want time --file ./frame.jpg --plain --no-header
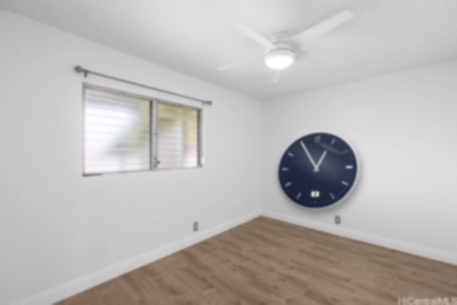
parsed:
12:55
